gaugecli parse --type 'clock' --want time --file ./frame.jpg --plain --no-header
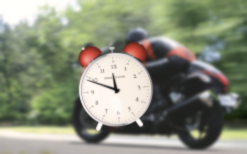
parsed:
11:49
